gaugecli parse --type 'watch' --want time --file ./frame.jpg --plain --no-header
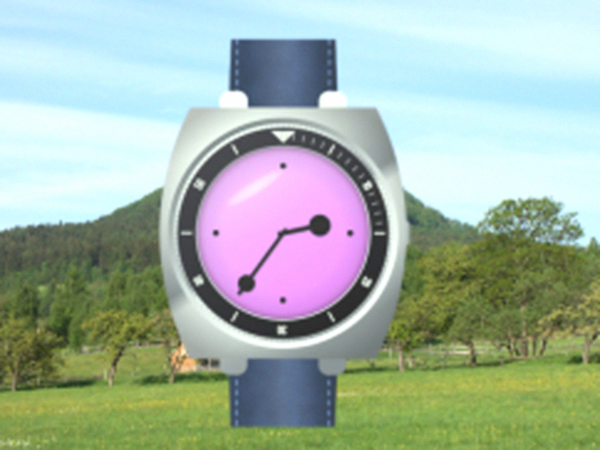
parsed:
2:36
